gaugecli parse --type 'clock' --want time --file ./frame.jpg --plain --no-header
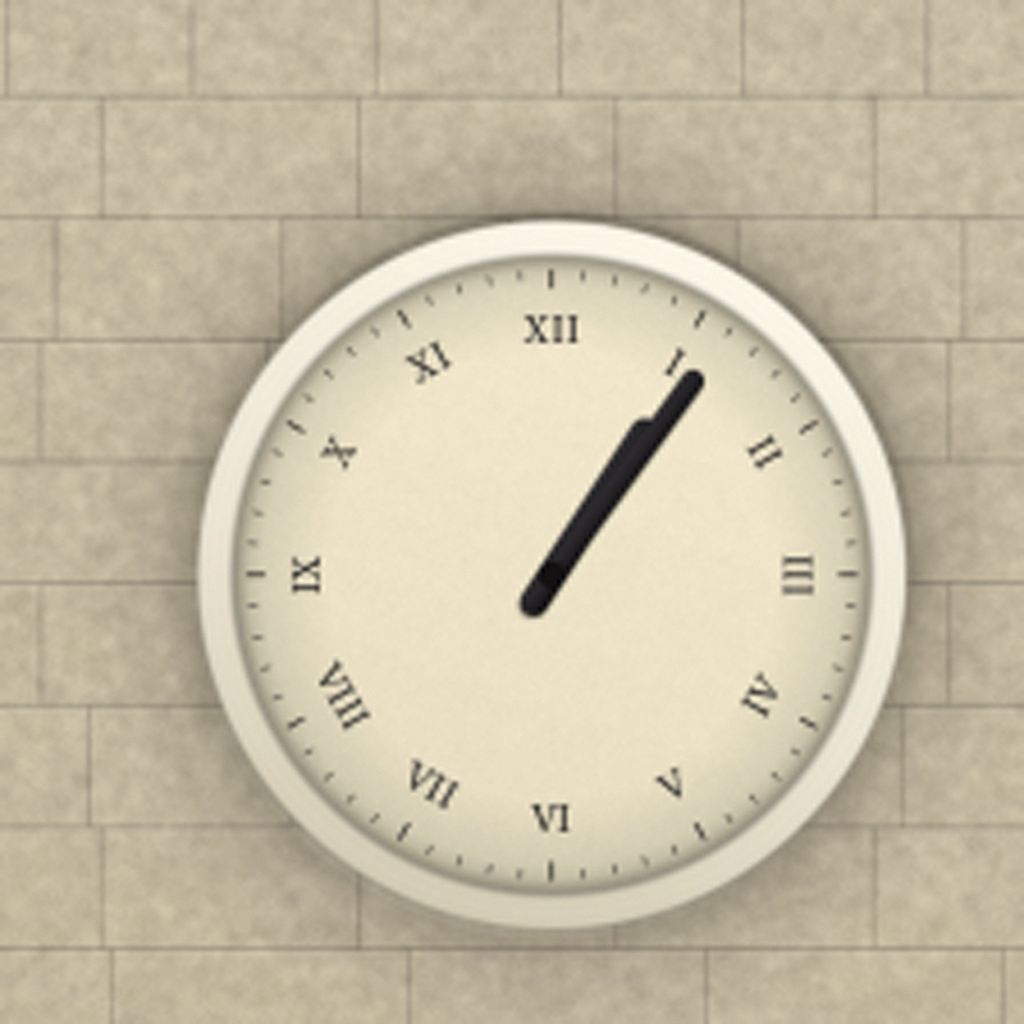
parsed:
1:06
